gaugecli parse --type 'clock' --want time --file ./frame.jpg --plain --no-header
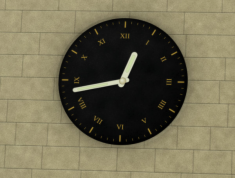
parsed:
12:43
